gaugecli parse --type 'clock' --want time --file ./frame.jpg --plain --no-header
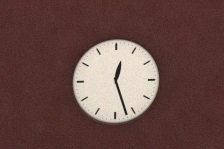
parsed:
12:27
